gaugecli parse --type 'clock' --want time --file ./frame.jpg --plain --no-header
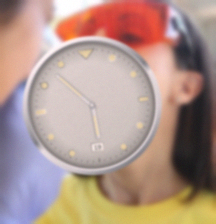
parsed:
5:53
